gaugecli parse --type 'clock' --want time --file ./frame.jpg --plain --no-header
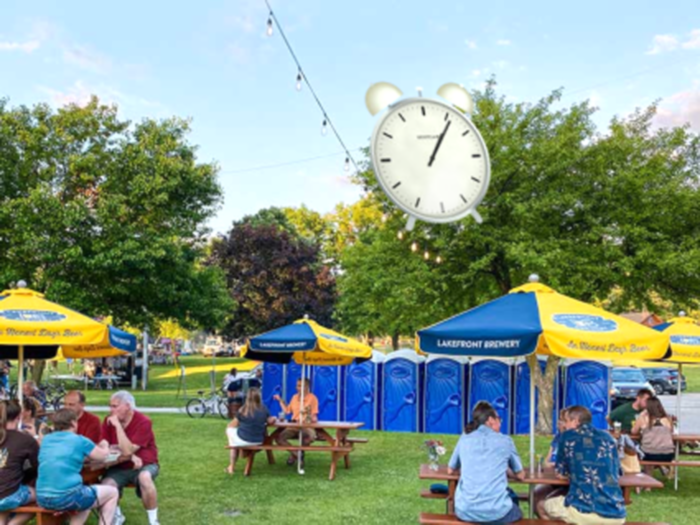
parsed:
1:06
